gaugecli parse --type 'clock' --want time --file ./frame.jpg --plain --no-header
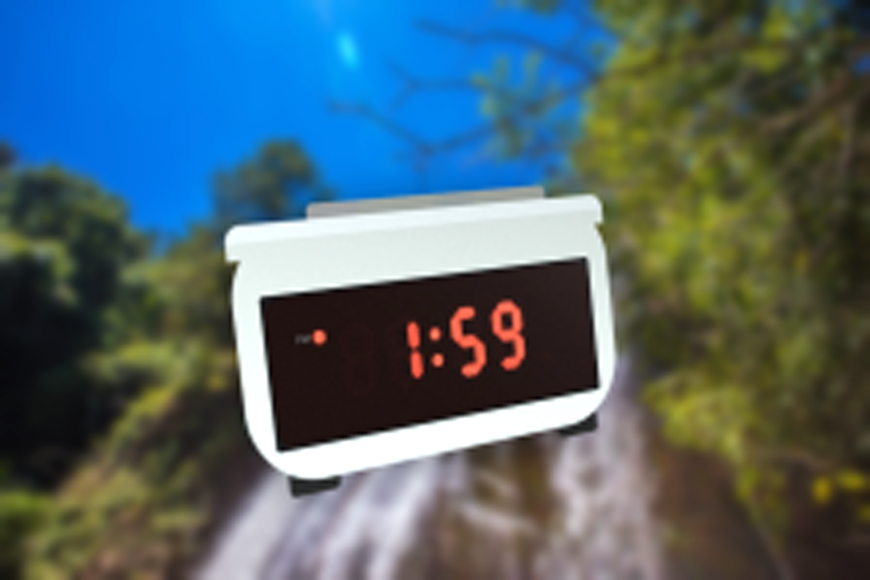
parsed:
1:59
